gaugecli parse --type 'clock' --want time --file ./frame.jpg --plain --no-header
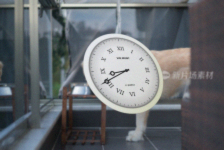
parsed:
8:41
